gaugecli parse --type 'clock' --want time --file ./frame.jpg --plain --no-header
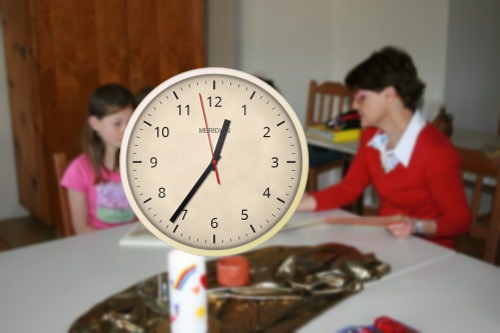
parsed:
12:35:58
